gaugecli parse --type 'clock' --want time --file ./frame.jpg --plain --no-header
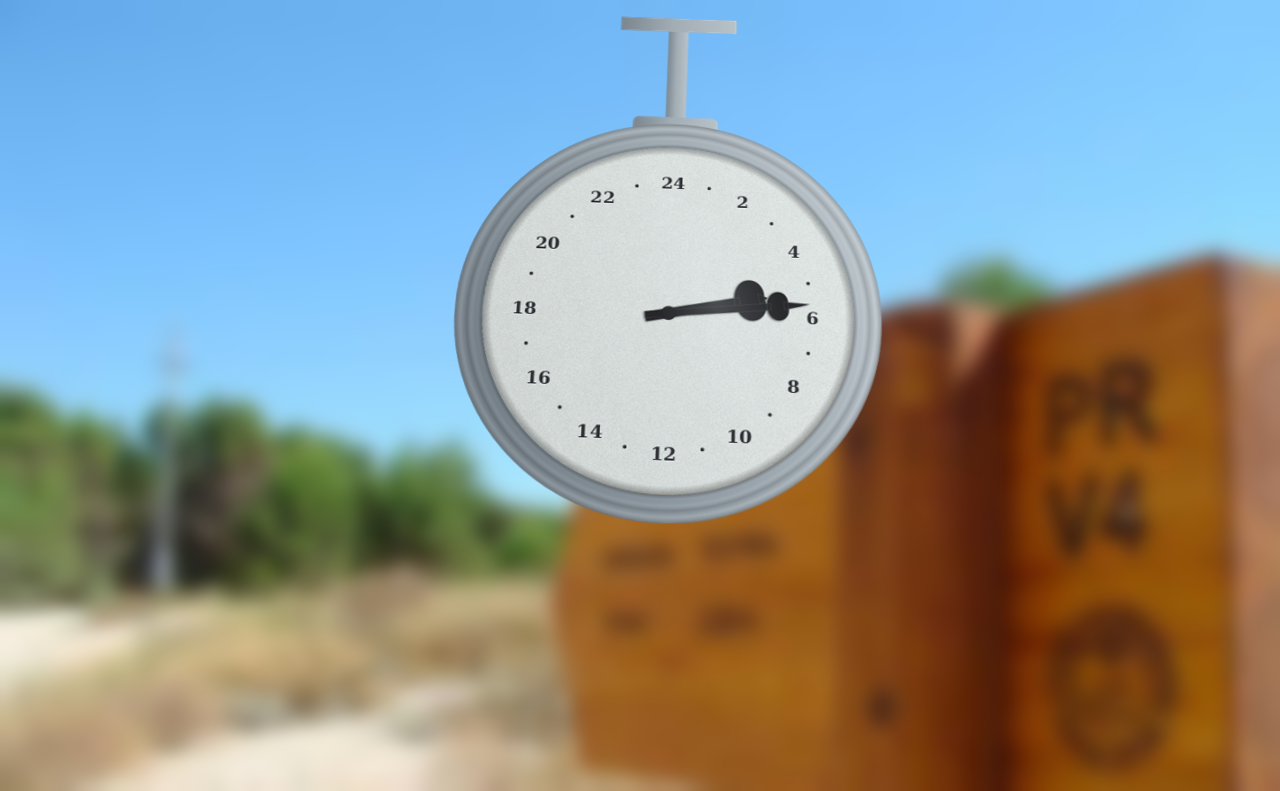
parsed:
5:14
